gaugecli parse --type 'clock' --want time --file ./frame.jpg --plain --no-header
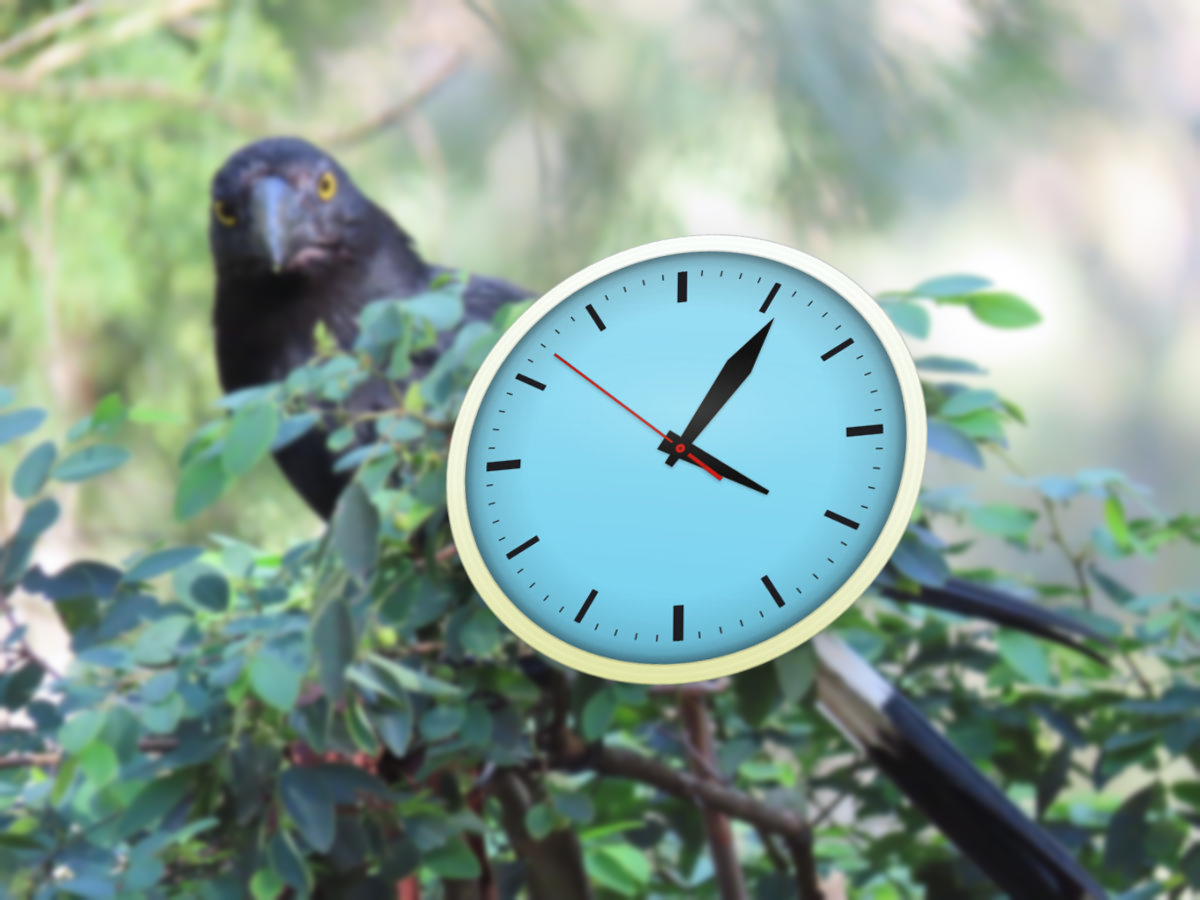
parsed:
4:05:52
